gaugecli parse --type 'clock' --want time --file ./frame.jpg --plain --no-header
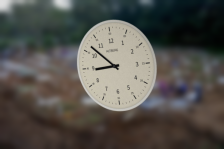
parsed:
8:52
